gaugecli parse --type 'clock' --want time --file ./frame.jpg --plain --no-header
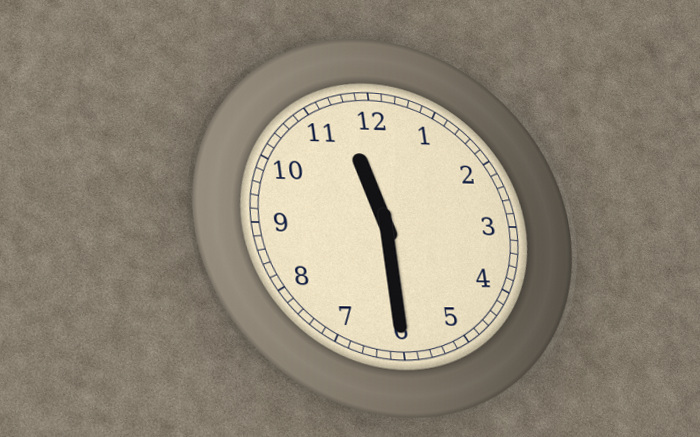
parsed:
11:30
